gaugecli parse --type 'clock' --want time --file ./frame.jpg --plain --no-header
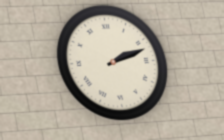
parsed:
2:12
